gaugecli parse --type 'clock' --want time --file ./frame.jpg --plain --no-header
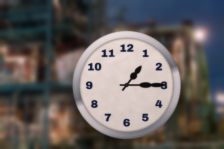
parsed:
1:15
